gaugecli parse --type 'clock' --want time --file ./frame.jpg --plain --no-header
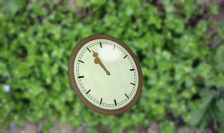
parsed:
10:56
